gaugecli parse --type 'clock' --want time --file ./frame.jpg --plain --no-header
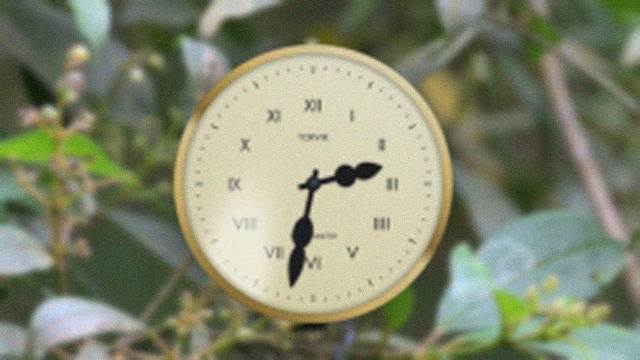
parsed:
2:32
